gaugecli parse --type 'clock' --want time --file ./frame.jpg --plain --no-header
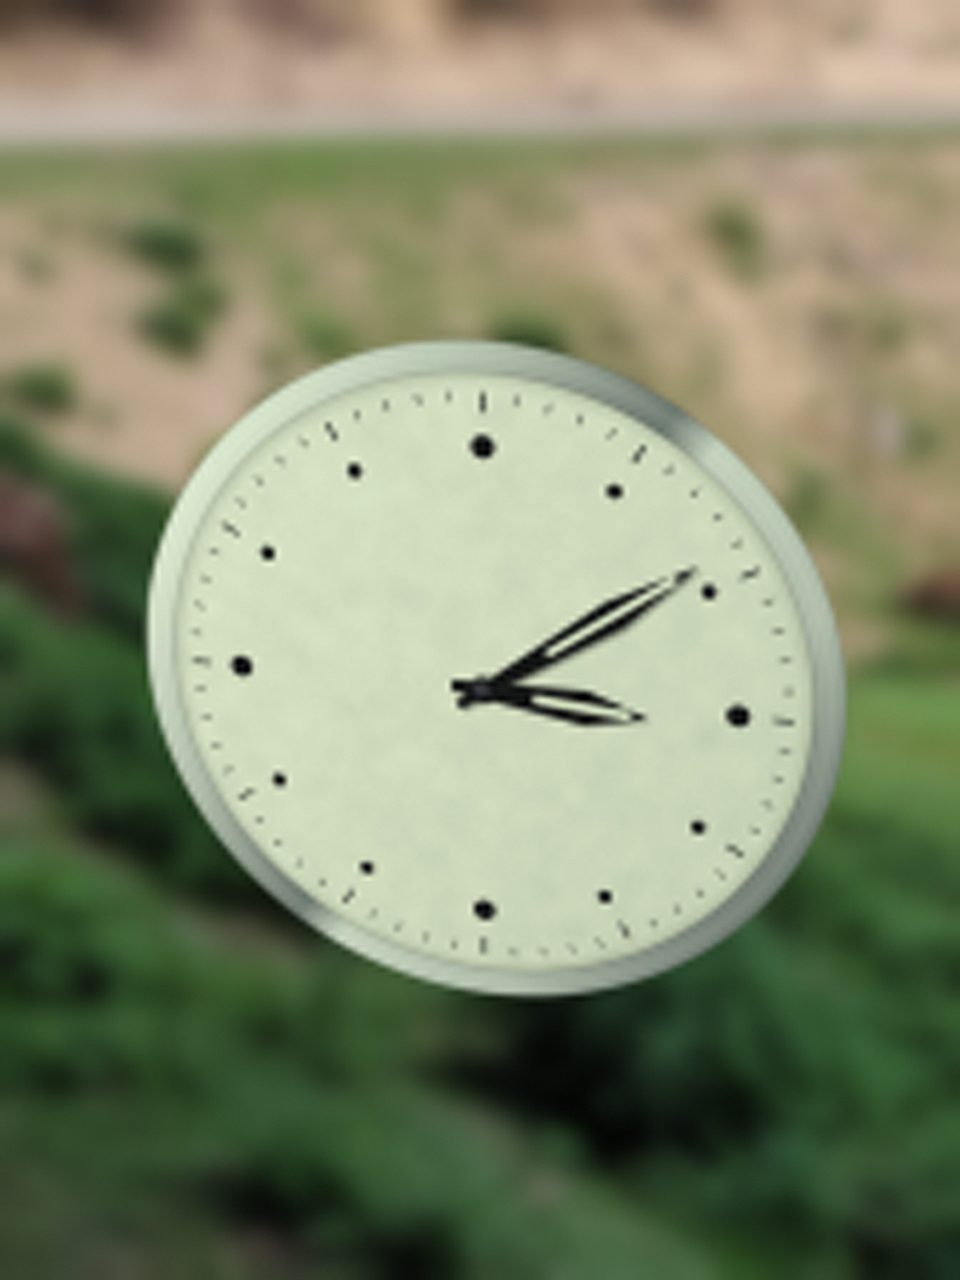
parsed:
3:09
